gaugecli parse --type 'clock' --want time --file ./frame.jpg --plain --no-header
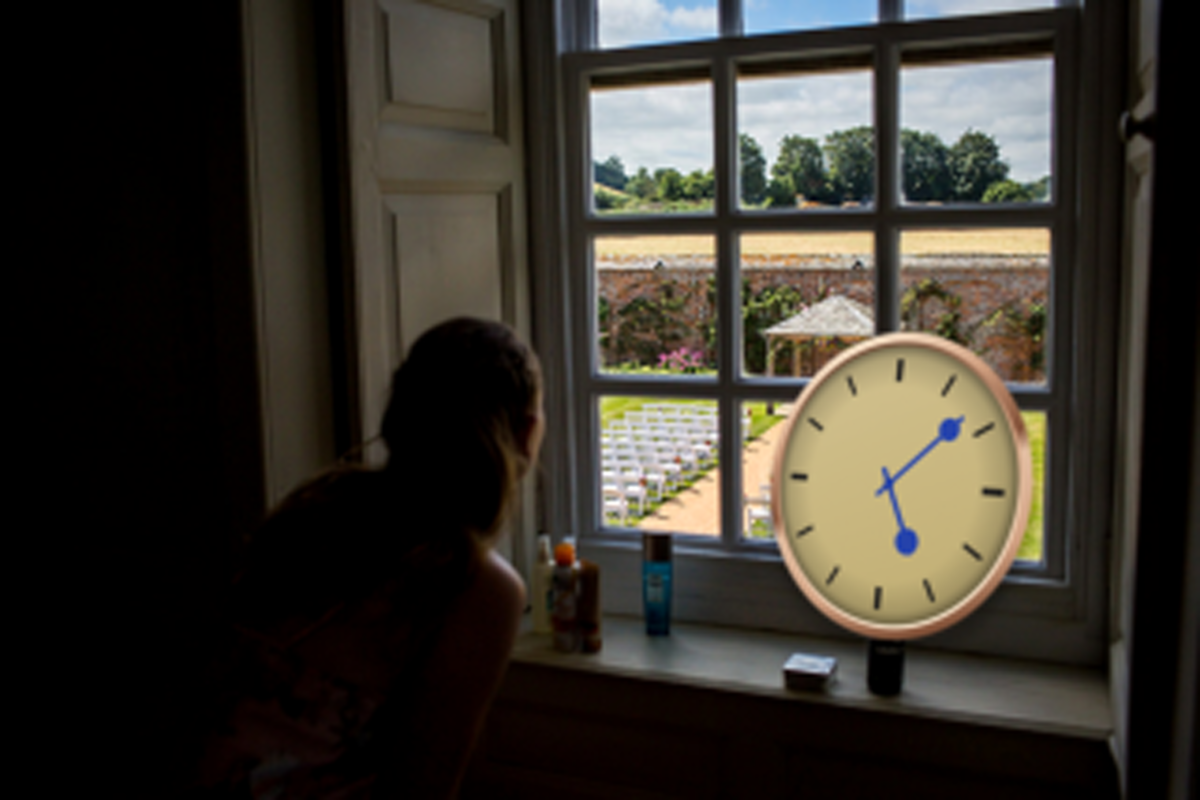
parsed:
5:08
